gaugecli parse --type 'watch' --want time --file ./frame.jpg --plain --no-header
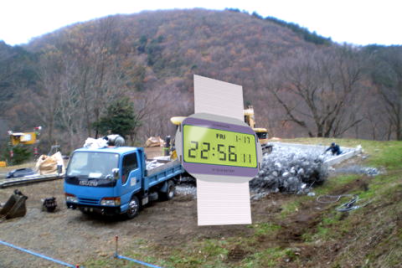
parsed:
22:56:11
